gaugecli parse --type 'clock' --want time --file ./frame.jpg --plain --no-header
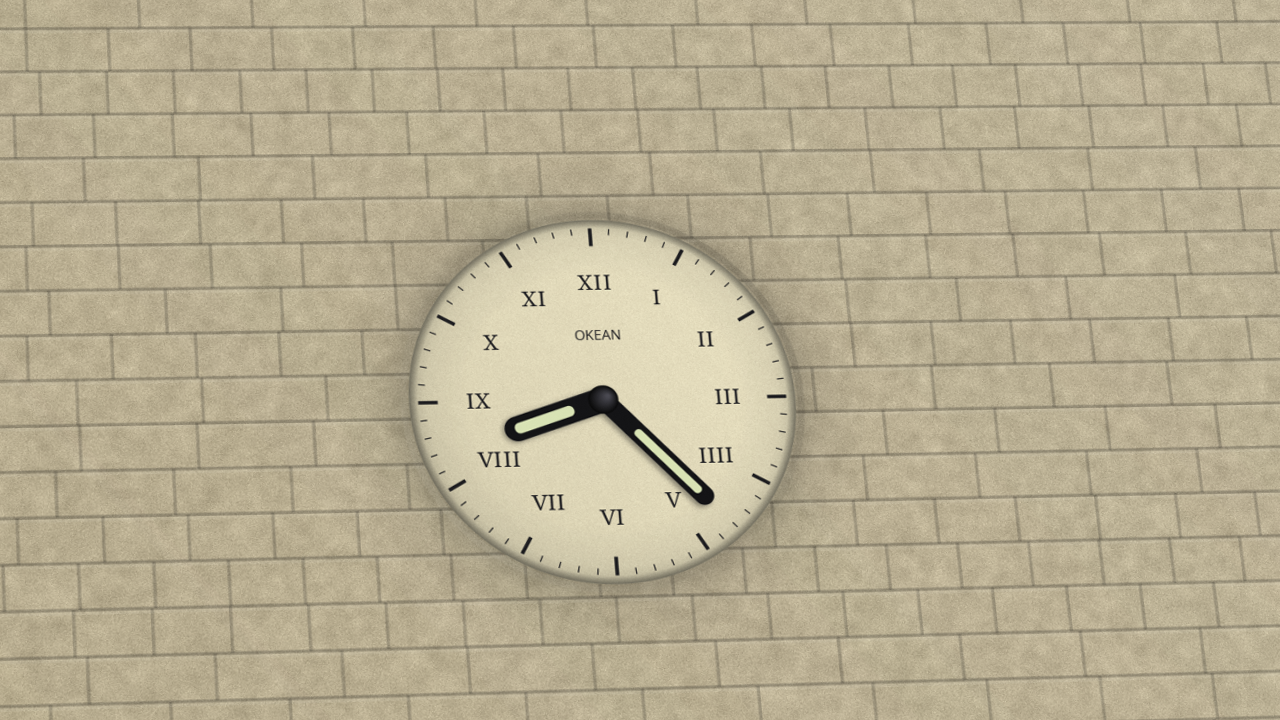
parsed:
8:23
